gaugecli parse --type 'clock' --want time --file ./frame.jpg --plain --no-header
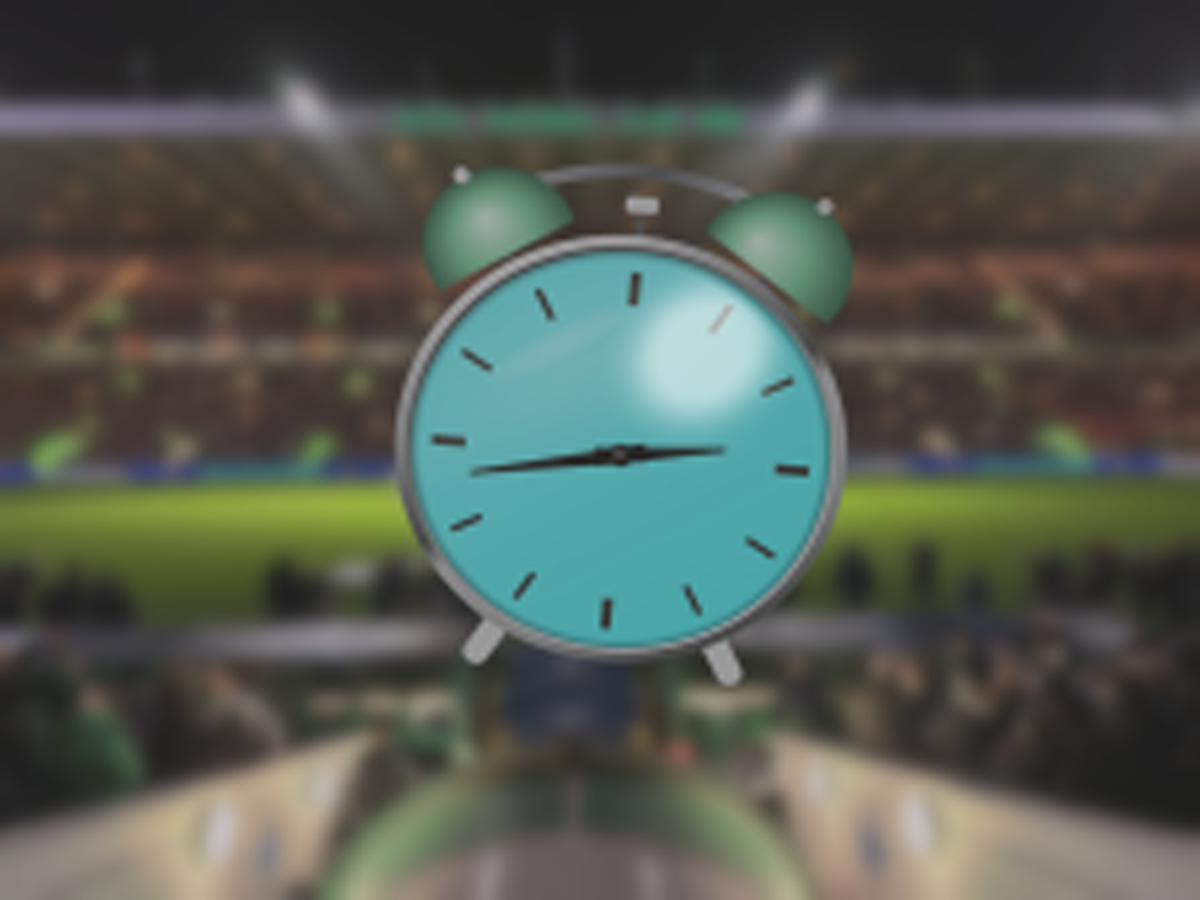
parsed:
2:43
